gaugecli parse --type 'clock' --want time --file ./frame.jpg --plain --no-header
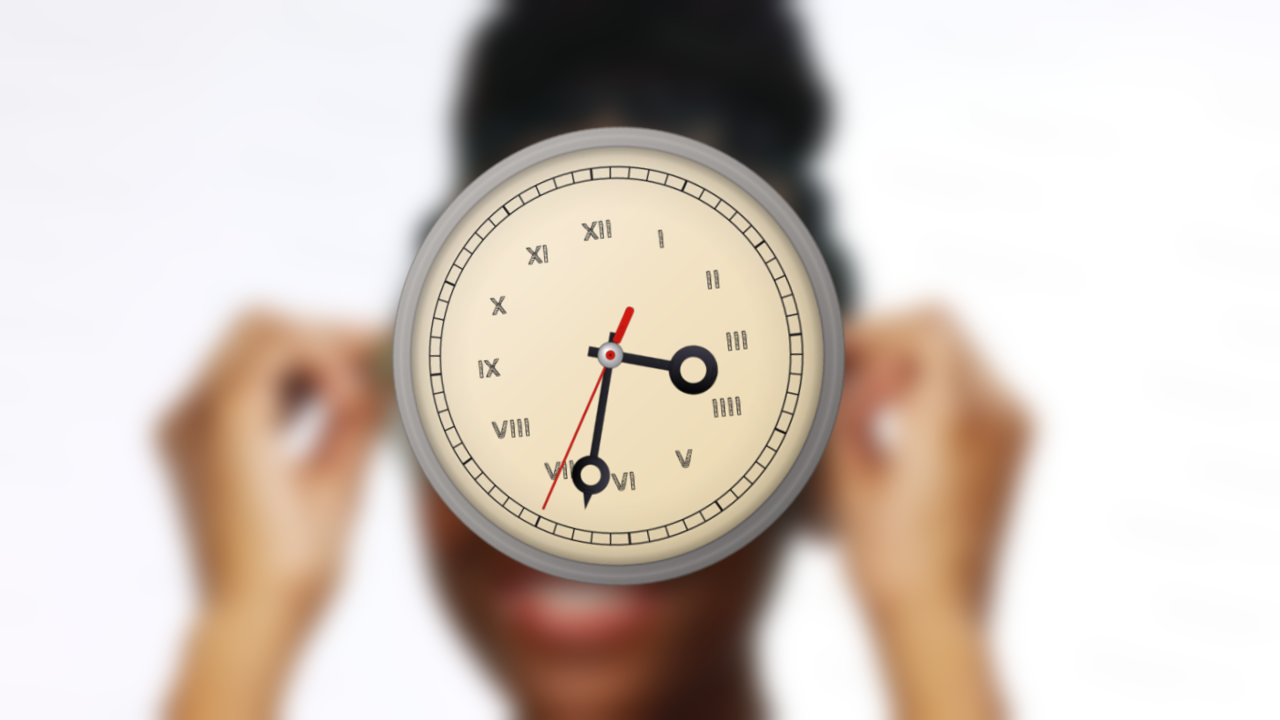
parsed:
3:32:35
